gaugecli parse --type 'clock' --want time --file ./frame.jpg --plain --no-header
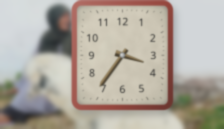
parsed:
3:36
